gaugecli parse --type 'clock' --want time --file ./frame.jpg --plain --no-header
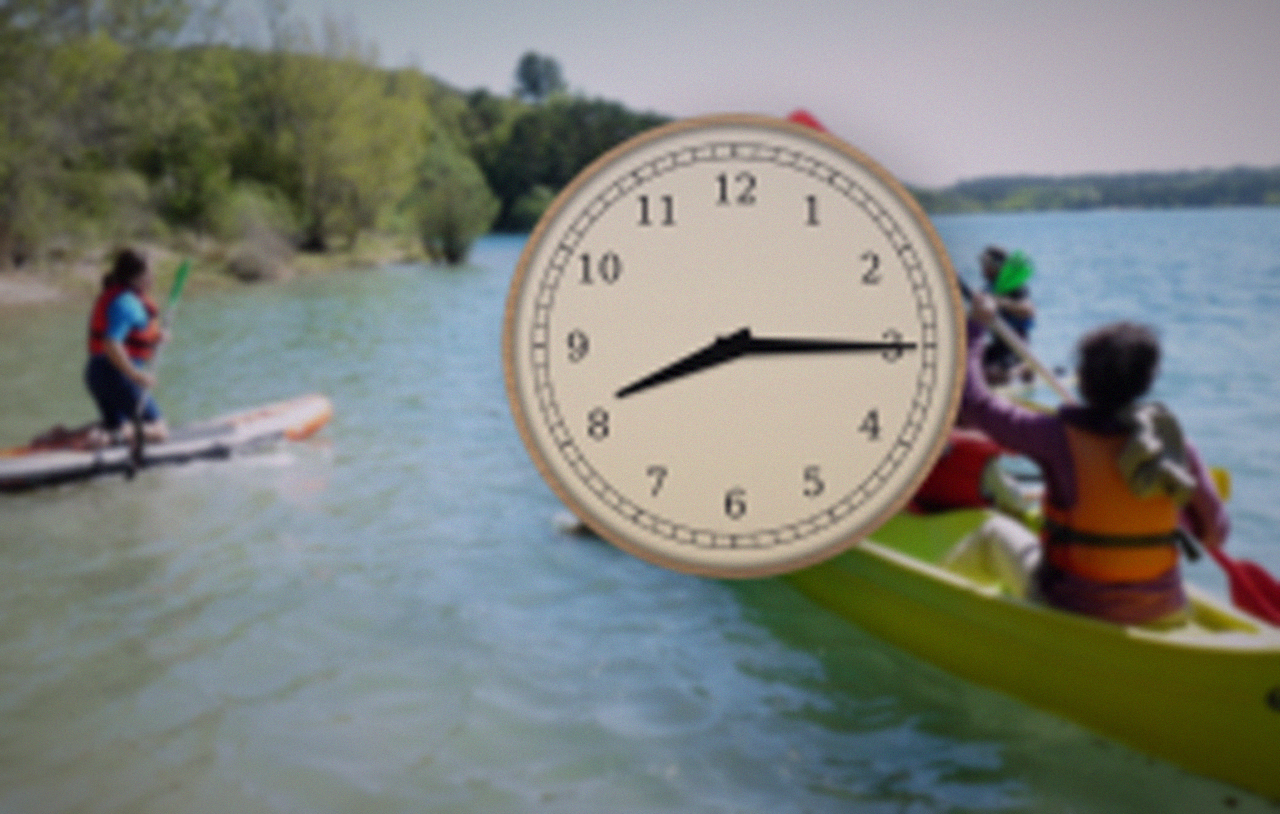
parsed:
8:15
